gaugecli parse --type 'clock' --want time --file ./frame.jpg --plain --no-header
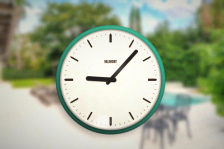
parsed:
9:07
